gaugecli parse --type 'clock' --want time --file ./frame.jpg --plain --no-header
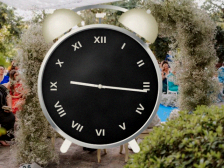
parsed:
9:16
